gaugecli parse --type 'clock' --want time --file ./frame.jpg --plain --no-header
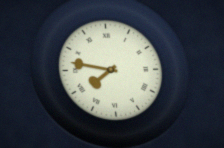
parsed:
7:47
